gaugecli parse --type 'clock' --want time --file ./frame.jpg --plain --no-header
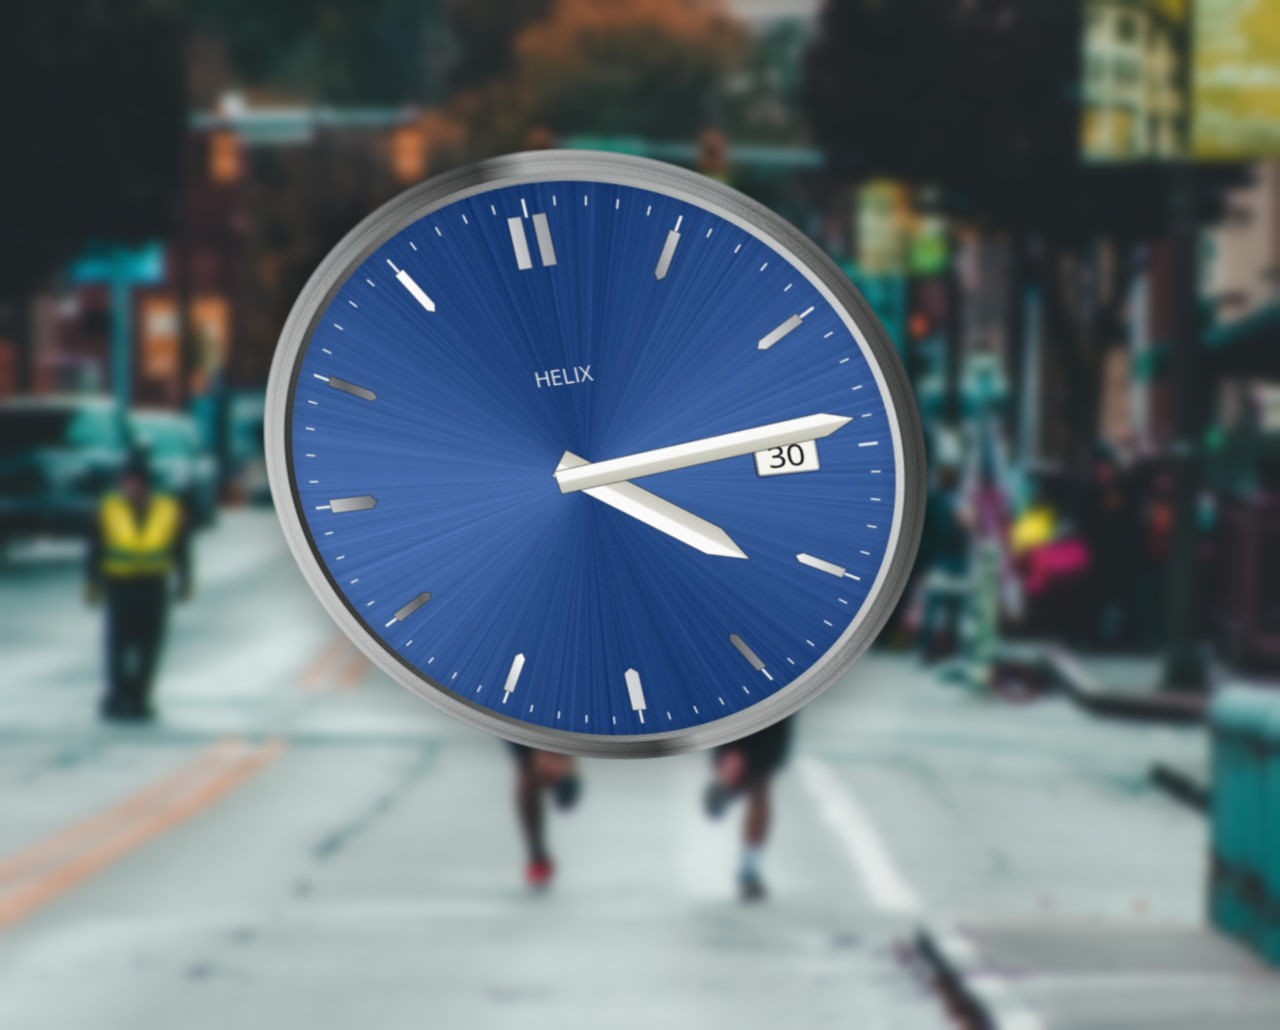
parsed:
4:14
